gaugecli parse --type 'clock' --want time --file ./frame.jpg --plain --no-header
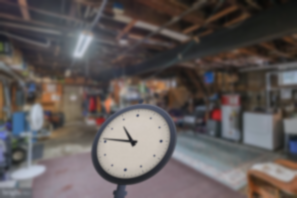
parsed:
10:46
